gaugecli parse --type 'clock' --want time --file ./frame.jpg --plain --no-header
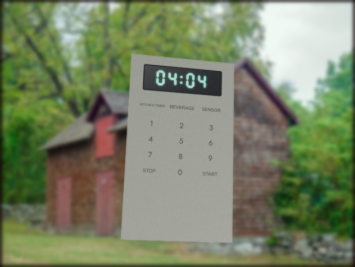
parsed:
4:04
